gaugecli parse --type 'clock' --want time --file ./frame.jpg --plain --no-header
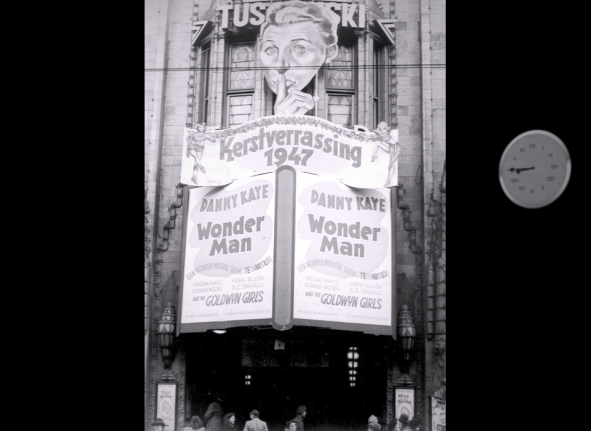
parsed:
8:45
